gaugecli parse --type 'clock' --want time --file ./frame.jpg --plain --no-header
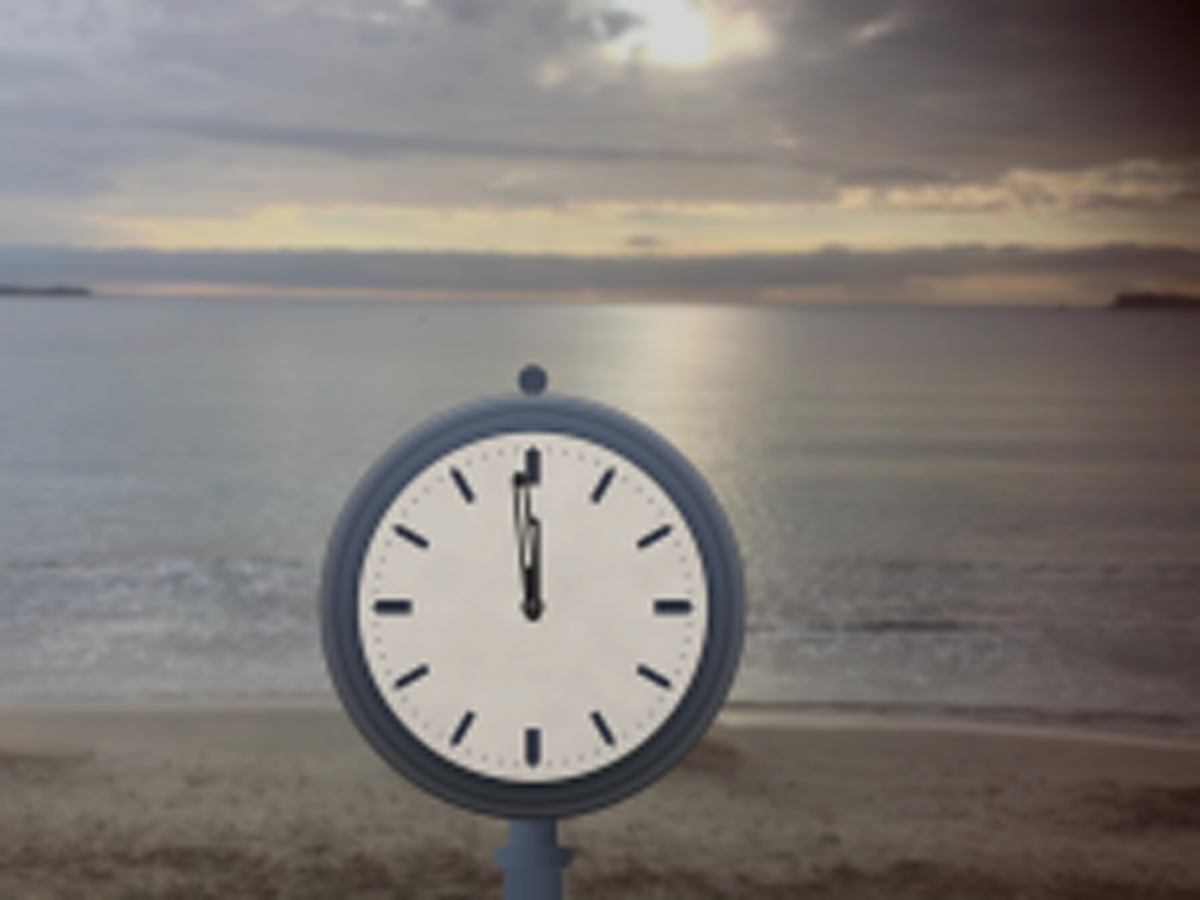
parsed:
11:59
